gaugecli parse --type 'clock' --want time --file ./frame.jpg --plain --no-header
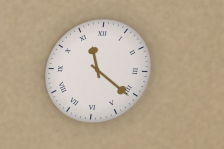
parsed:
11:21
